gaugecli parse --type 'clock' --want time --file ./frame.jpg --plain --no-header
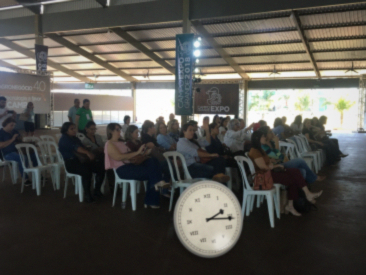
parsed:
2:16
